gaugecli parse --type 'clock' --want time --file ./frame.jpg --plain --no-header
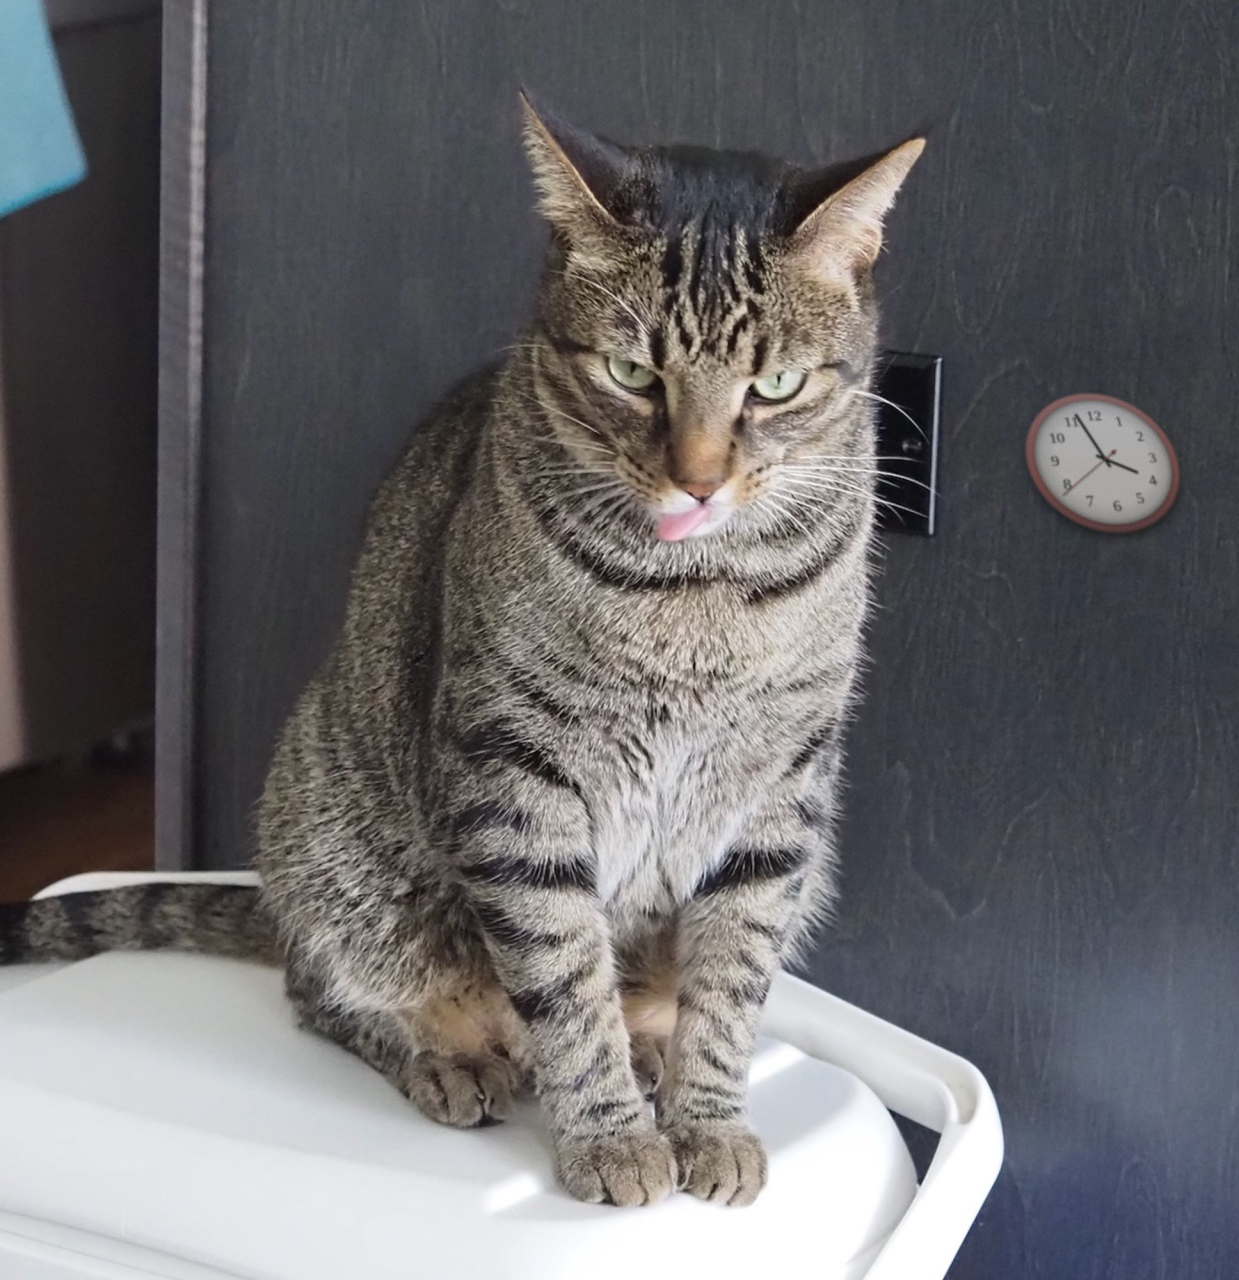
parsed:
3:56:39
